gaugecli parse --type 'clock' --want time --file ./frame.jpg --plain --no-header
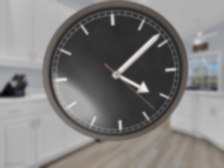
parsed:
4:08:23
